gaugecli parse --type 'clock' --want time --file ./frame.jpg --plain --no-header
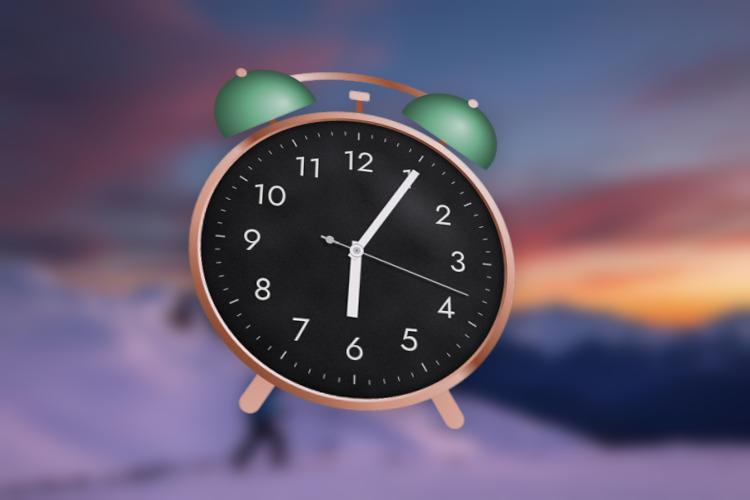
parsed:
6:05:18
